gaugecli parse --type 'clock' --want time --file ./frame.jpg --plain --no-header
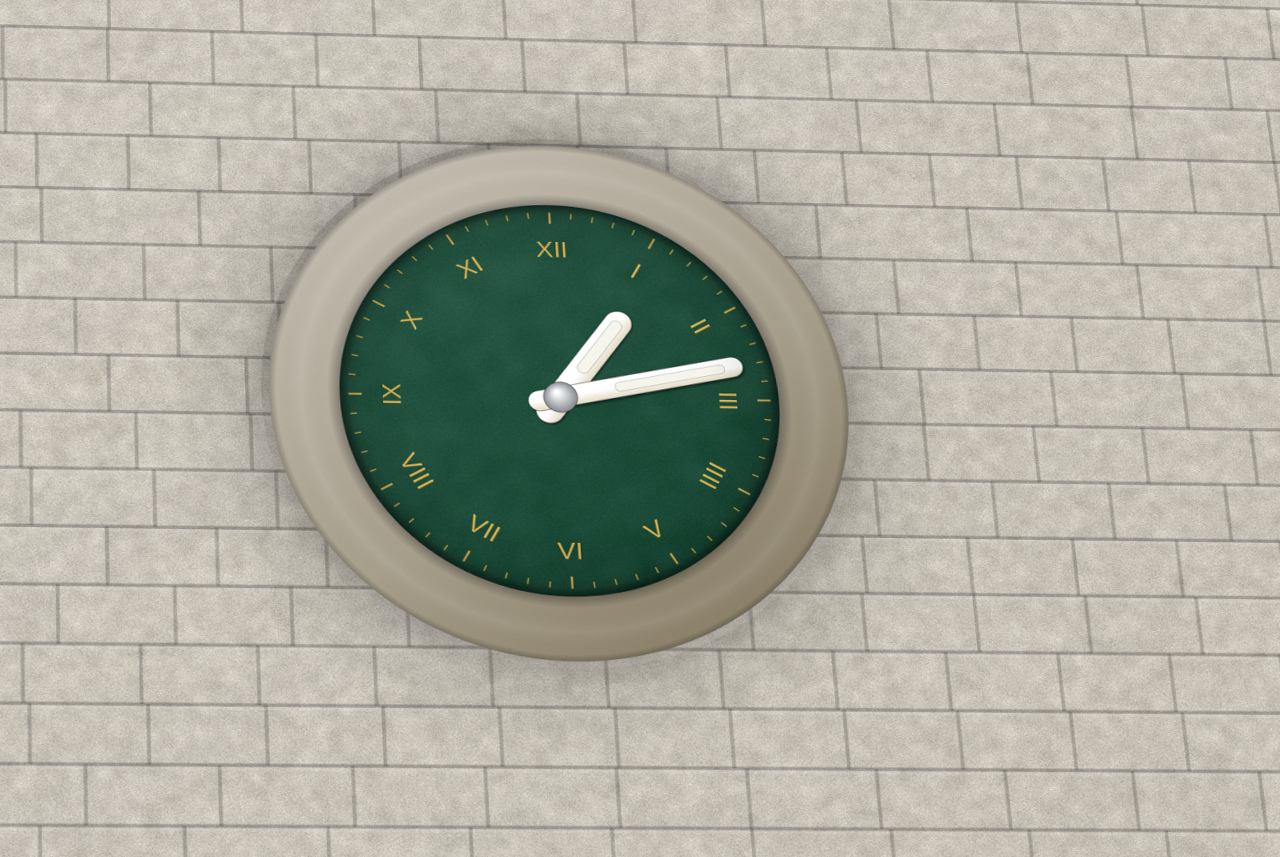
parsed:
1:13
